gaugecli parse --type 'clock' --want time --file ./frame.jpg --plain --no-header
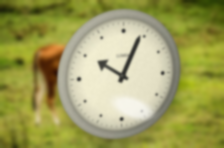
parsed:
10:04
